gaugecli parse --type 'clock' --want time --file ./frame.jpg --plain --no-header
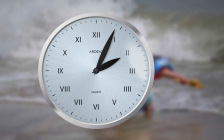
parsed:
2:04
